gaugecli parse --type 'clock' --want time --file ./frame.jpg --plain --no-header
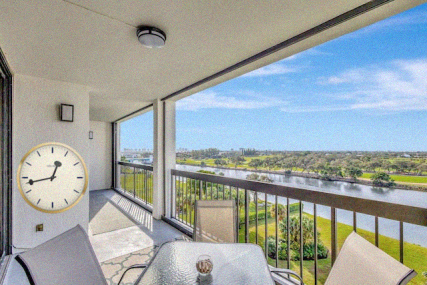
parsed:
12:43
